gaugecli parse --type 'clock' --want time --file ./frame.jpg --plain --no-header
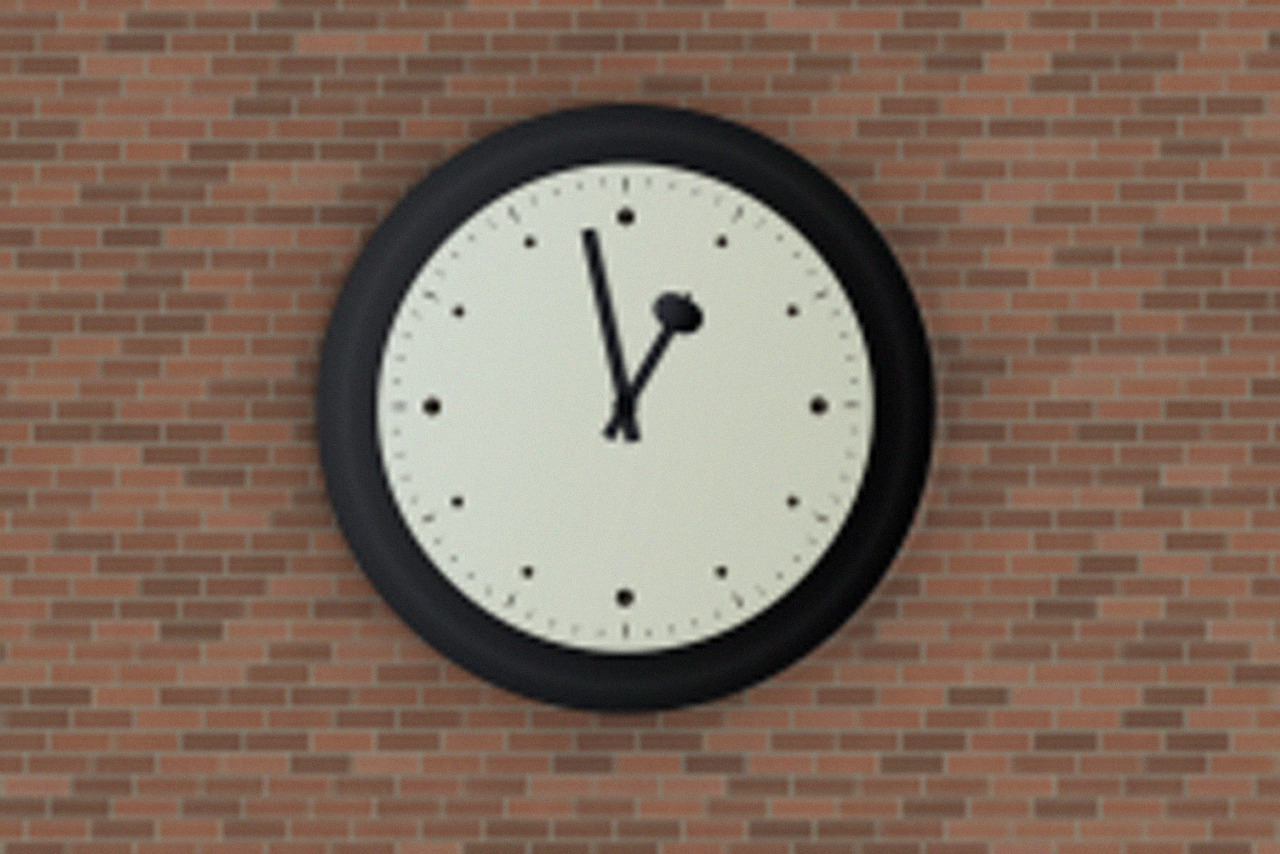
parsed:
12:58
